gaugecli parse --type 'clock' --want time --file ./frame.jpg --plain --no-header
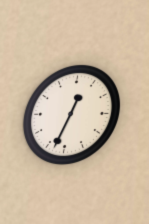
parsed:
12:33
